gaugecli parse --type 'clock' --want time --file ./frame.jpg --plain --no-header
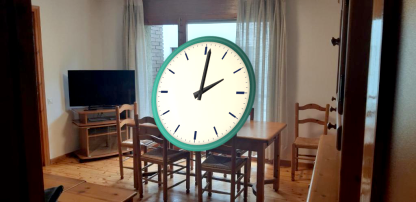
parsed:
2:01
